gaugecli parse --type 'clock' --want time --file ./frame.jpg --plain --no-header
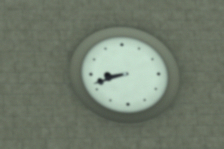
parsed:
8:42
